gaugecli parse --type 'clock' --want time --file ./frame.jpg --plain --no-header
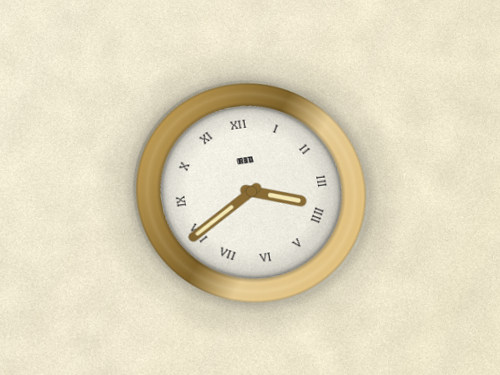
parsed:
3:40
